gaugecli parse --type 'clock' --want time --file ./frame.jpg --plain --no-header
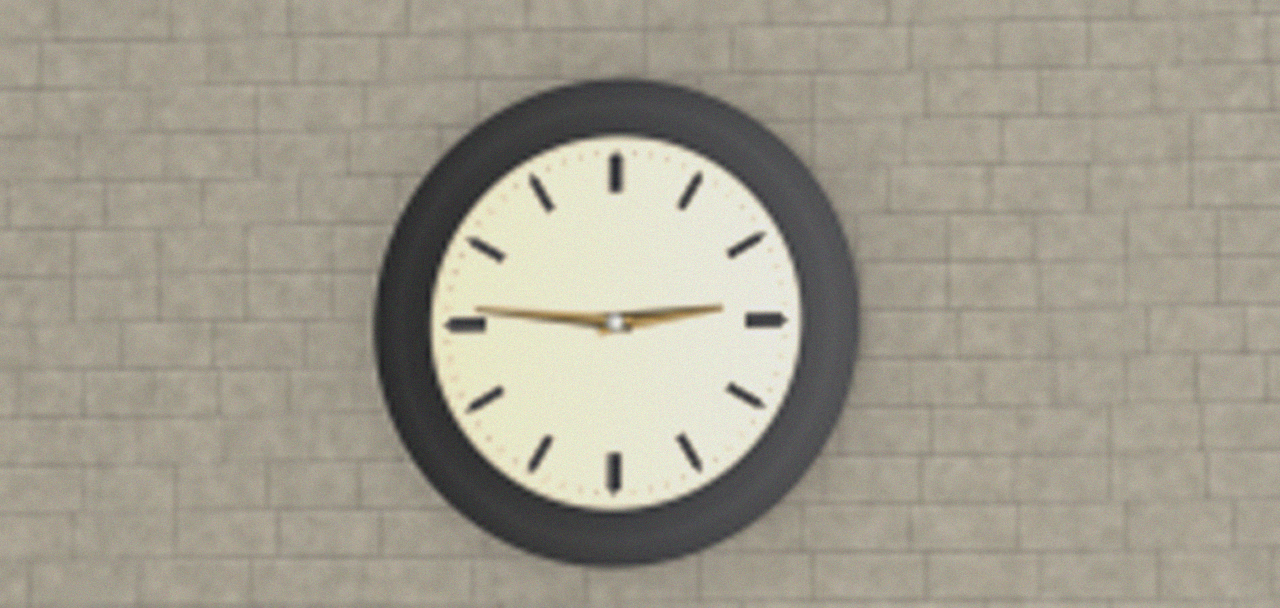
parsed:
2:46
